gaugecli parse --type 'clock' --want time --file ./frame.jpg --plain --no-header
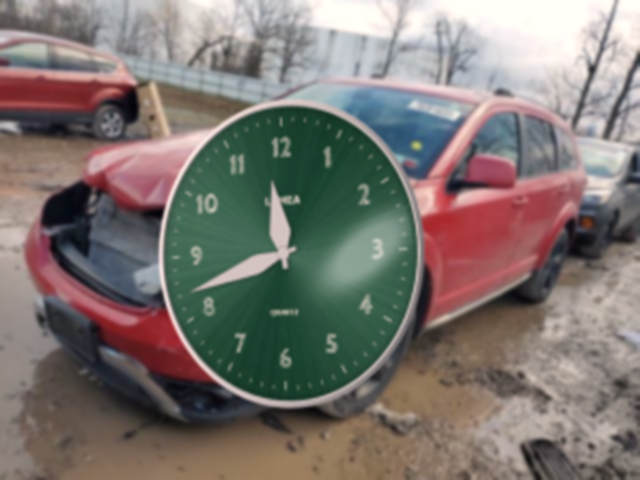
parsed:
11:42
